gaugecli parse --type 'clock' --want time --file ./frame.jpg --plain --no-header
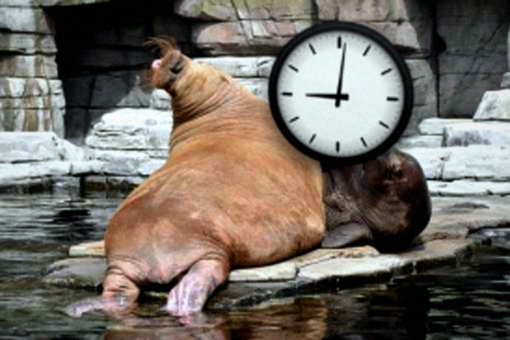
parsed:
9:01
